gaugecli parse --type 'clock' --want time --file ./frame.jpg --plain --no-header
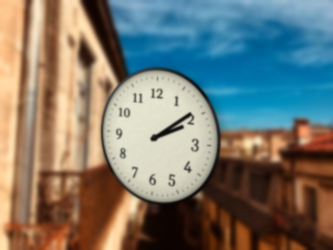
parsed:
2:09
